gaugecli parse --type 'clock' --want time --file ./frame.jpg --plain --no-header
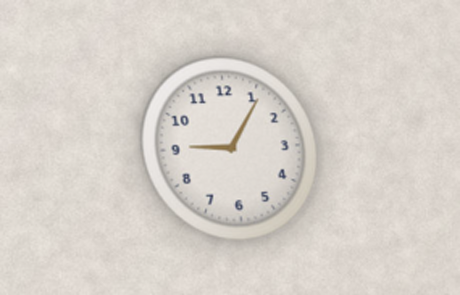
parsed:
9:06
